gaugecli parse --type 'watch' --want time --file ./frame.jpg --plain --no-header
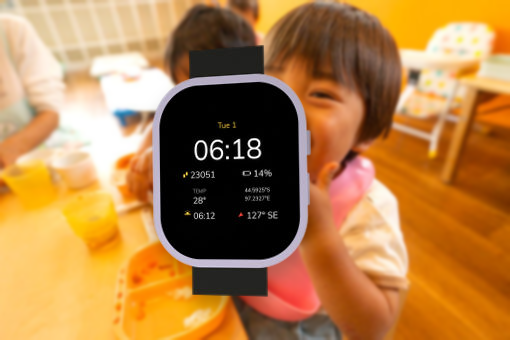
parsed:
6:18
